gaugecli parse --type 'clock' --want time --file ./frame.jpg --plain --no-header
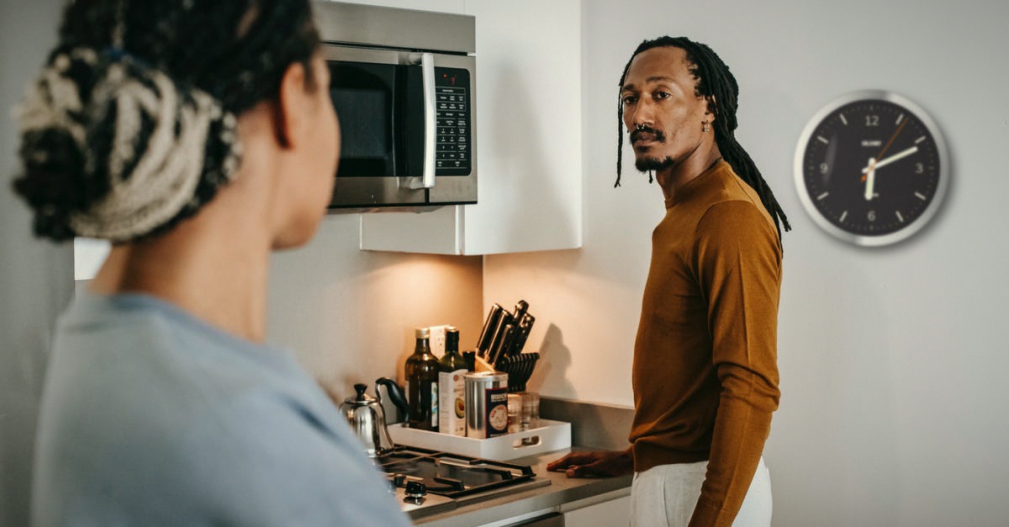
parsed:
6:11:06
